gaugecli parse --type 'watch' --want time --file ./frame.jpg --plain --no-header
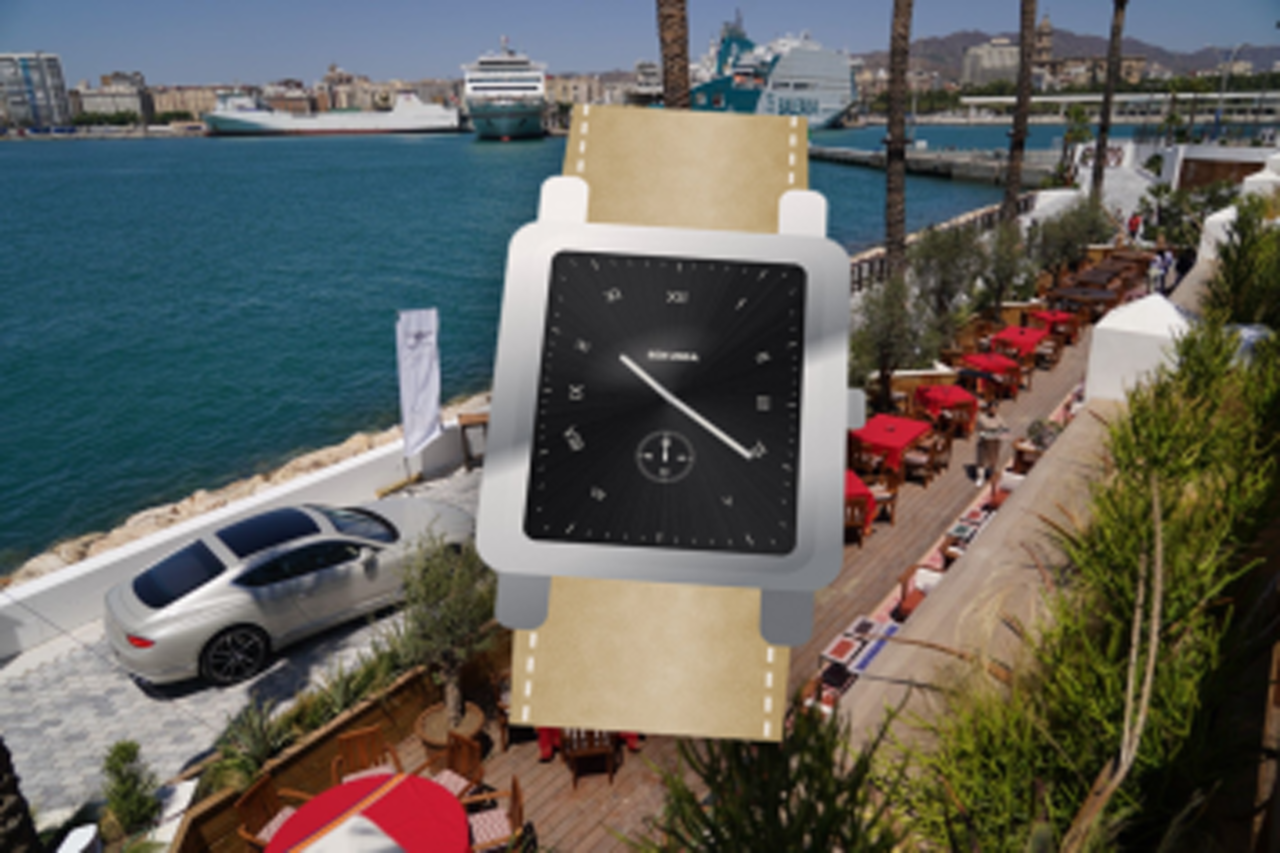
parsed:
10:21
